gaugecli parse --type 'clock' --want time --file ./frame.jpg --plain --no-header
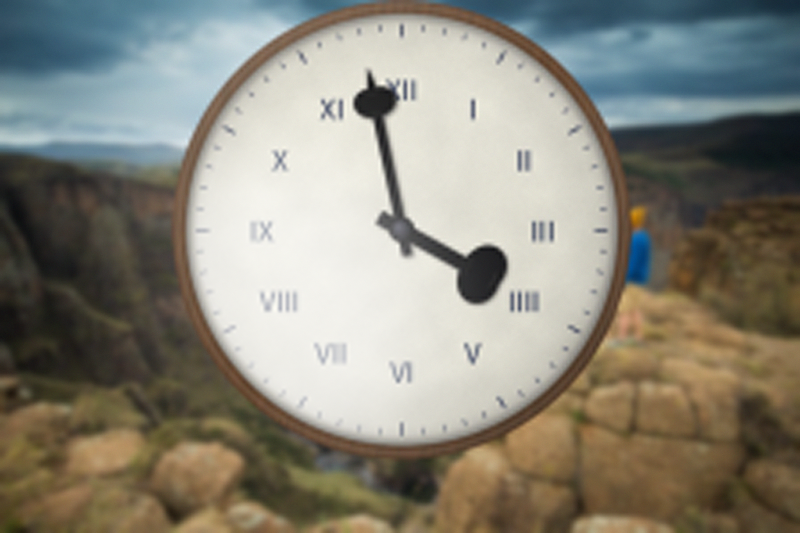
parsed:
3:58
